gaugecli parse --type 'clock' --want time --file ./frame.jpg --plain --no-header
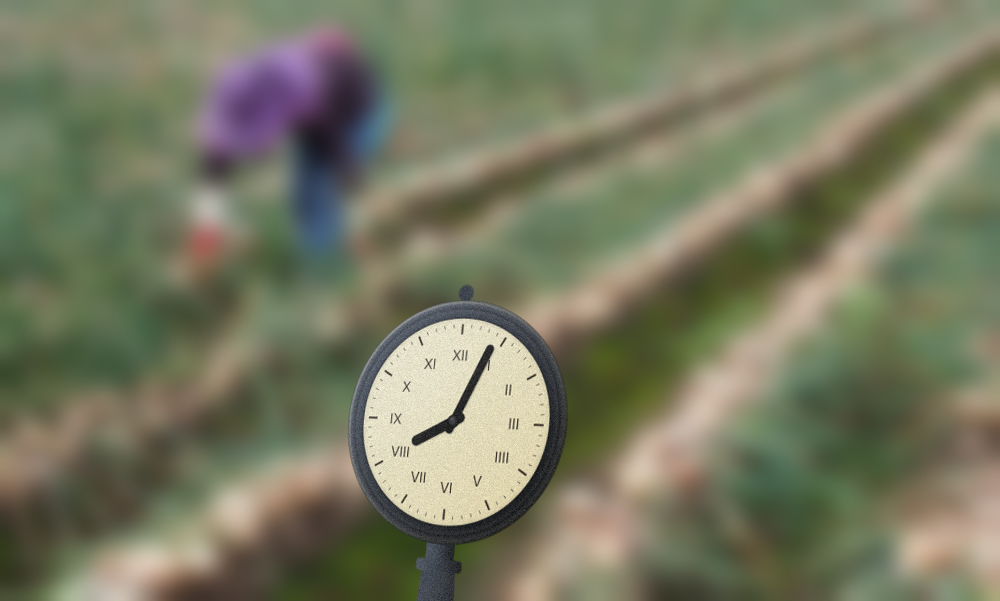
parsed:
8:04
